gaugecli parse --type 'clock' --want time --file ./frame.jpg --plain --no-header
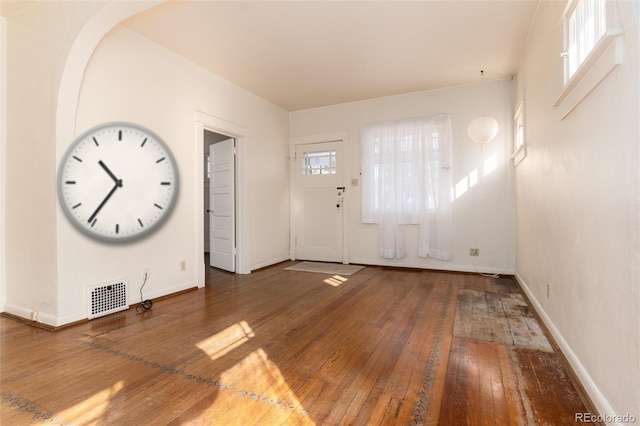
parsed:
10:36
